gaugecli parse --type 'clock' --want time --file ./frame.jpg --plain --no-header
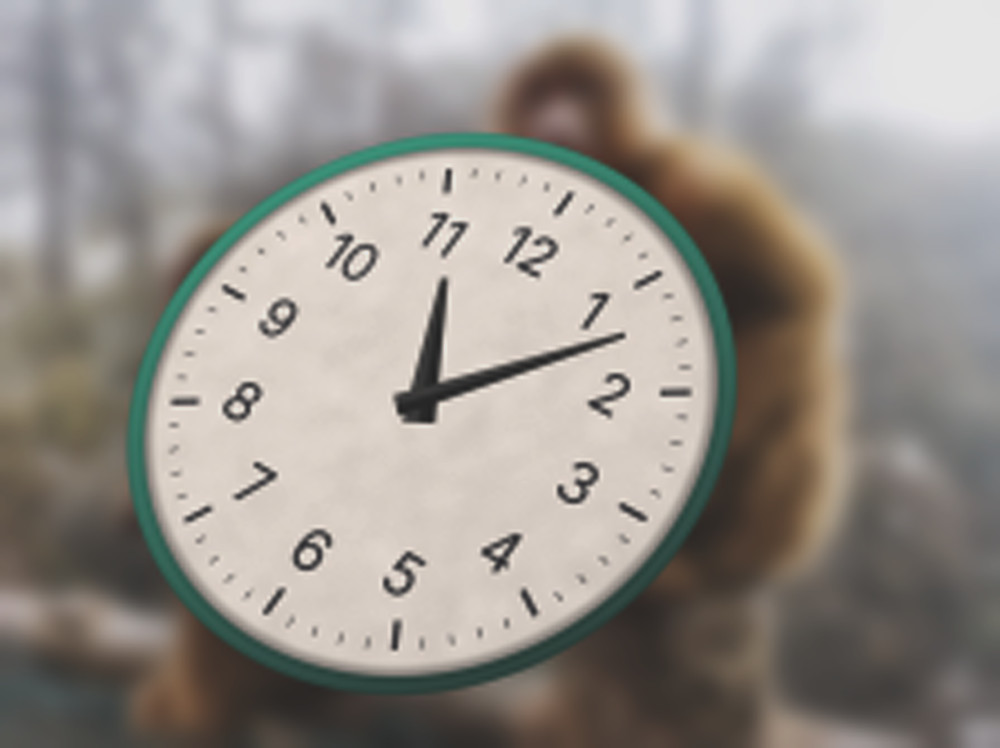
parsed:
11:07
